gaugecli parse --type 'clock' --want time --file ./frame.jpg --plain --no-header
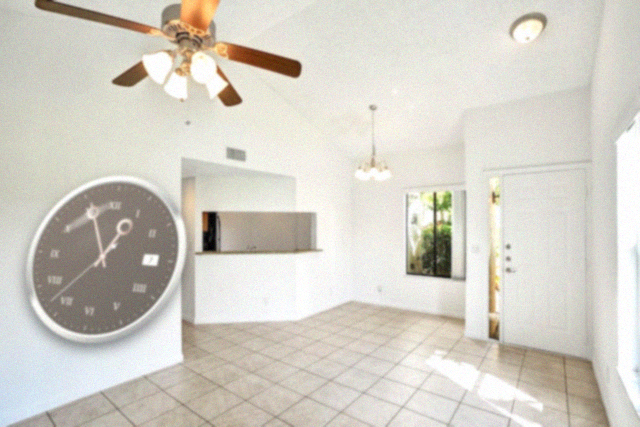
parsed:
12:55:37
